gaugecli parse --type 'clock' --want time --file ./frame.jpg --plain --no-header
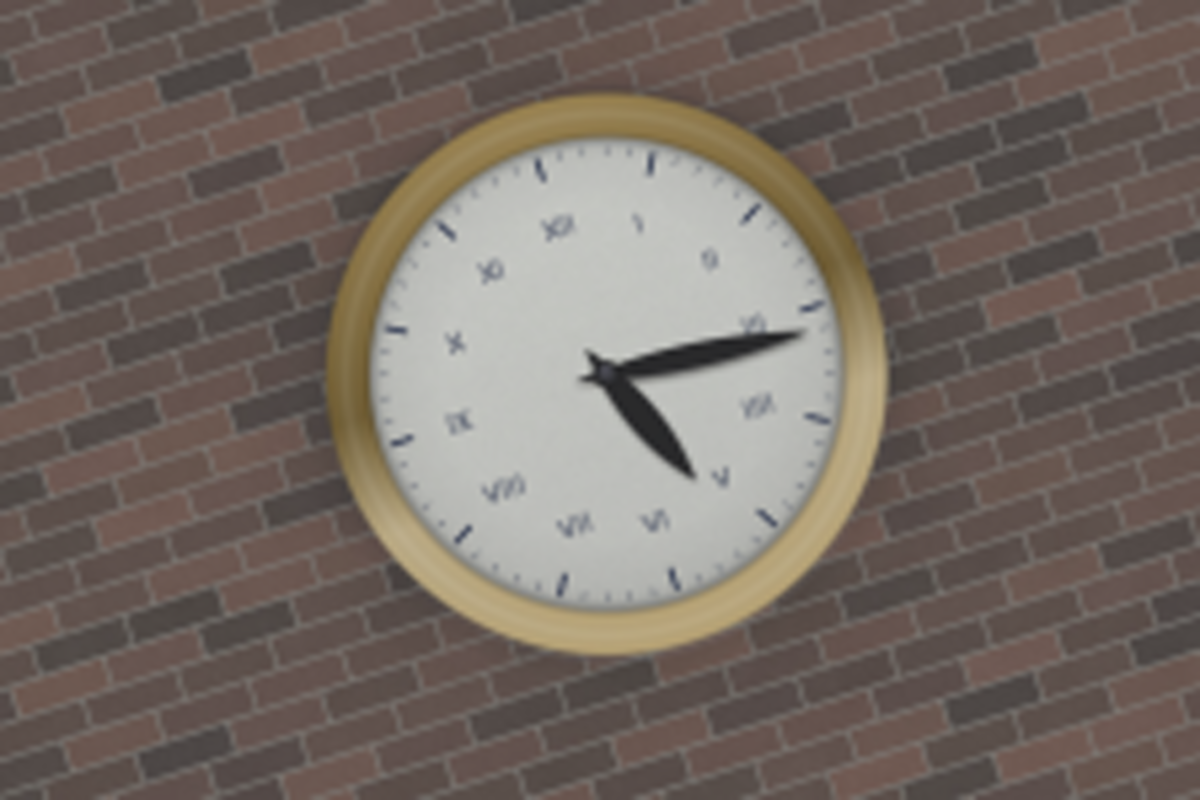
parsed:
5:16
